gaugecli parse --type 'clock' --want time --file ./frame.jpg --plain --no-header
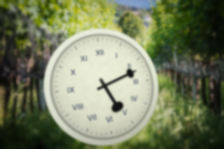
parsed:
5:12
